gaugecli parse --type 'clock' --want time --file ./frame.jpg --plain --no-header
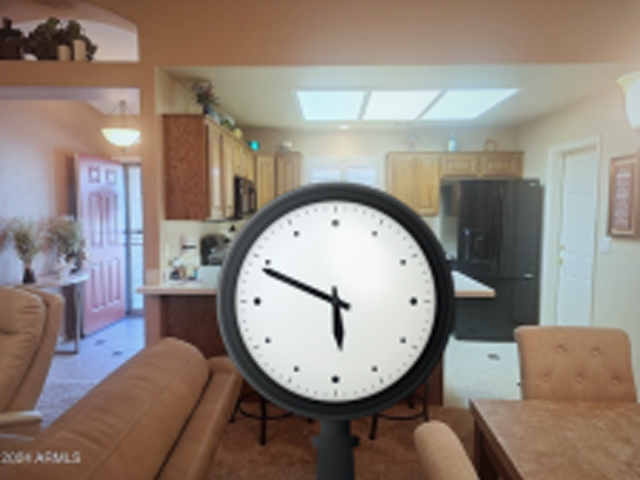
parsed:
5:49
